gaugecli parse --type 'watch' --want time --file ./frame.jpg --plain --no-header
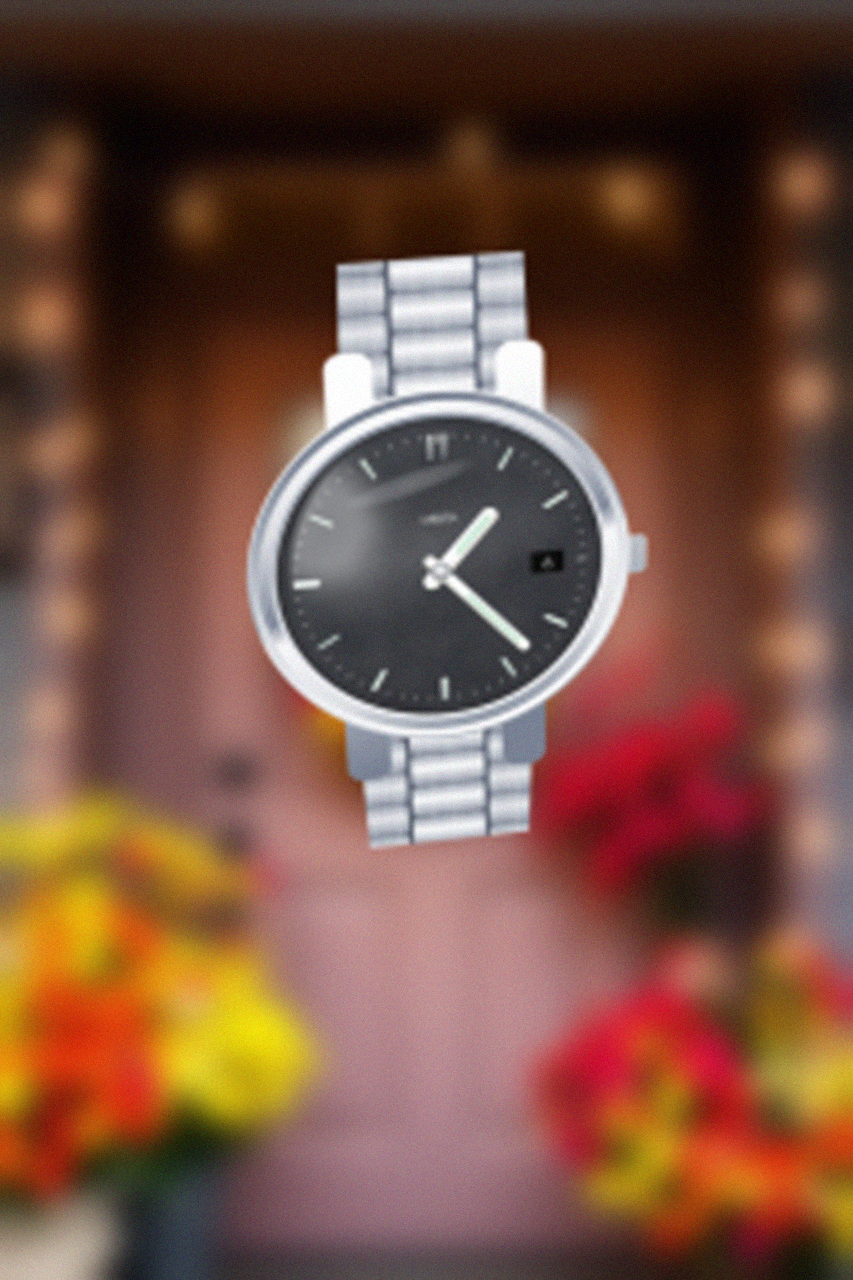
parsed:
1:23
